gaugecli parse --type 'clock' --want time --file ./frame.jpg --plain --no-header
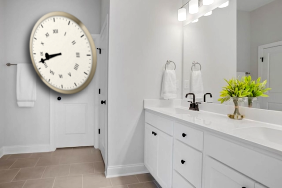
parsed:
8:42
